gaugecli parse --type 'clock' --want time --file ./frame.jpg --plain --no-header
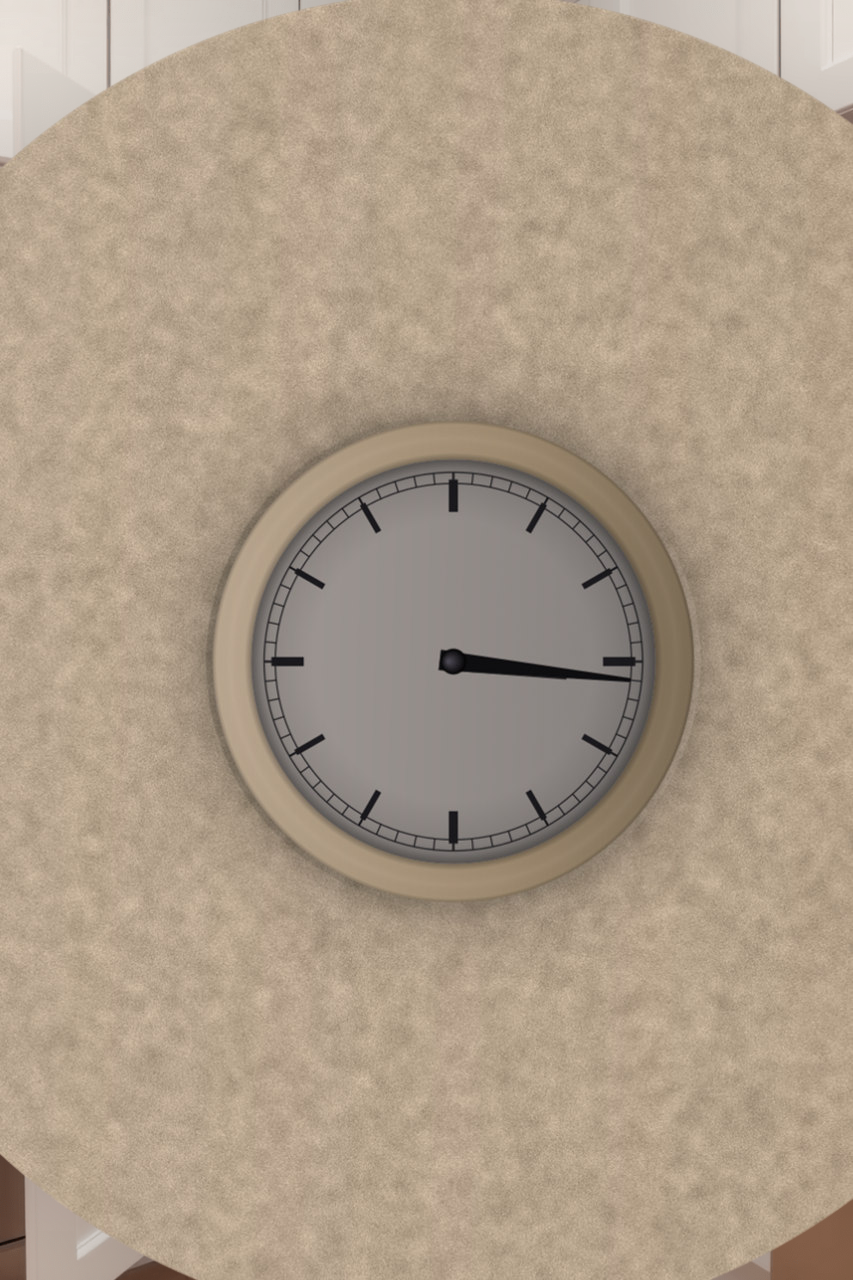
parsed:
3:16
